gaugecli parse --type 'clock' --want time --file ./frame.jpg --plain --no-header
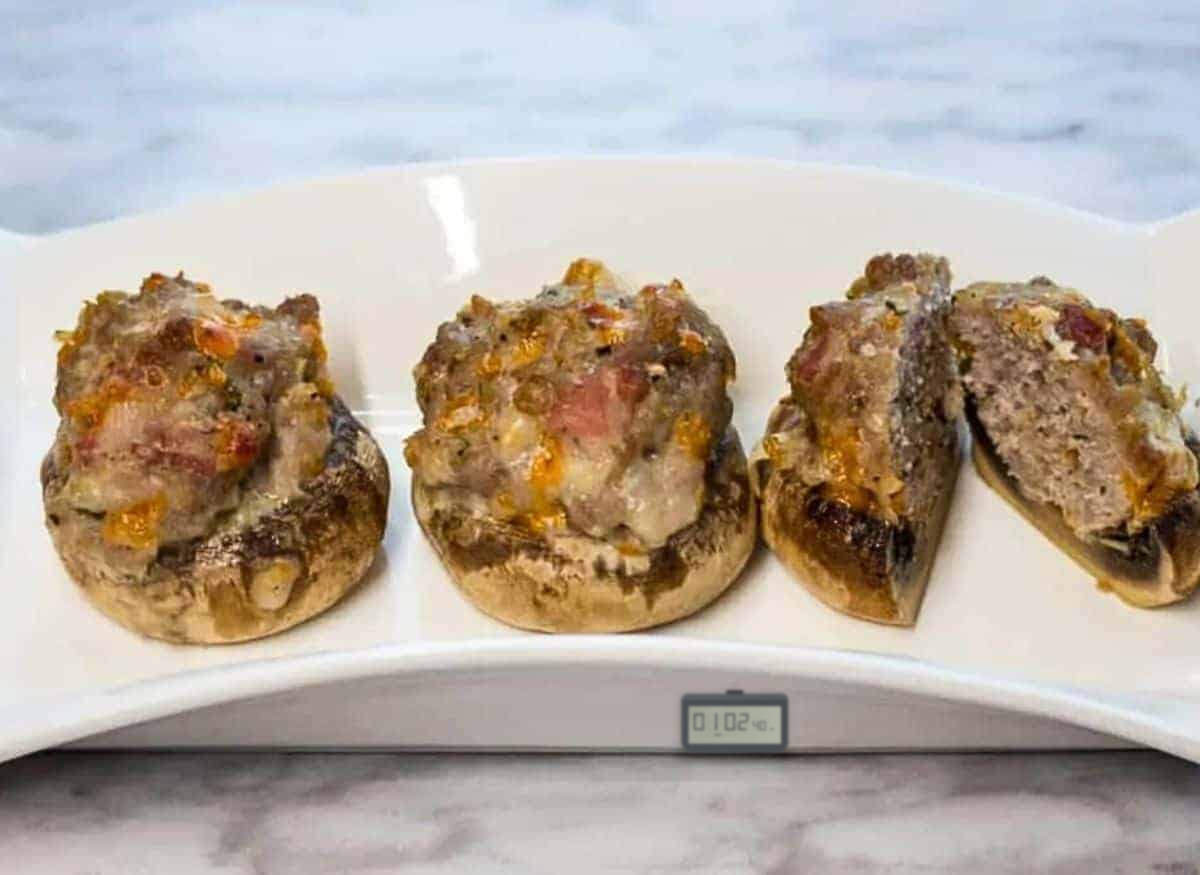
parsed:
1:02
